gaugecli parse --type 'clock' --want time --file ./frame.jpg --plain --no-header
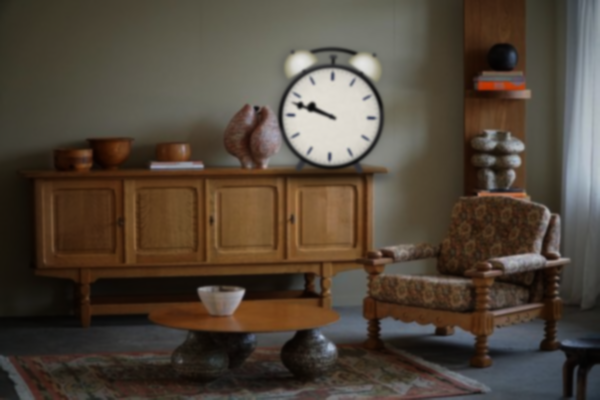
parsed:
9:48
